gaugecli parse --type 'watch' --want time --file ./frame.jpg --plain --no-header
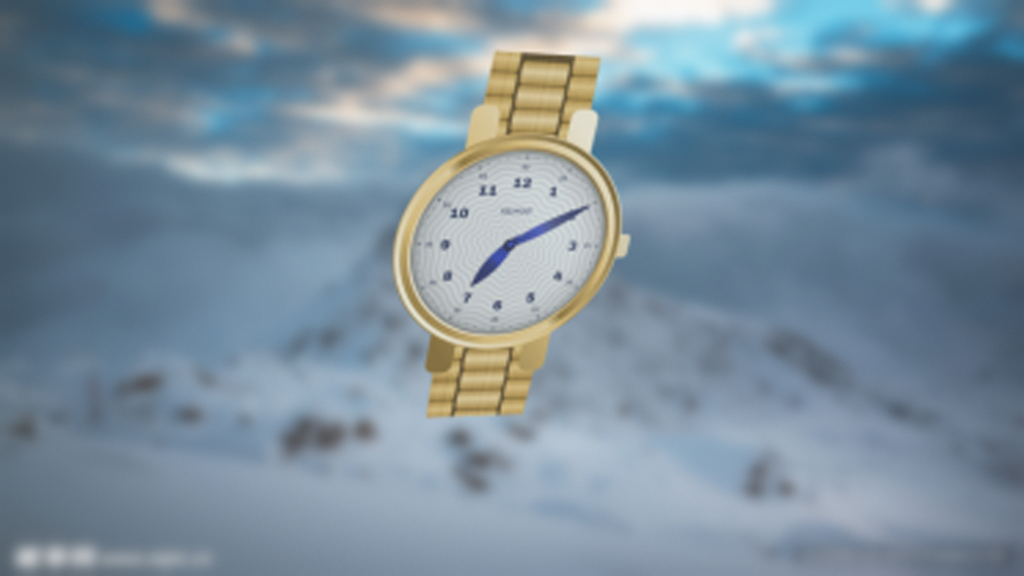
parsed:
7:10
